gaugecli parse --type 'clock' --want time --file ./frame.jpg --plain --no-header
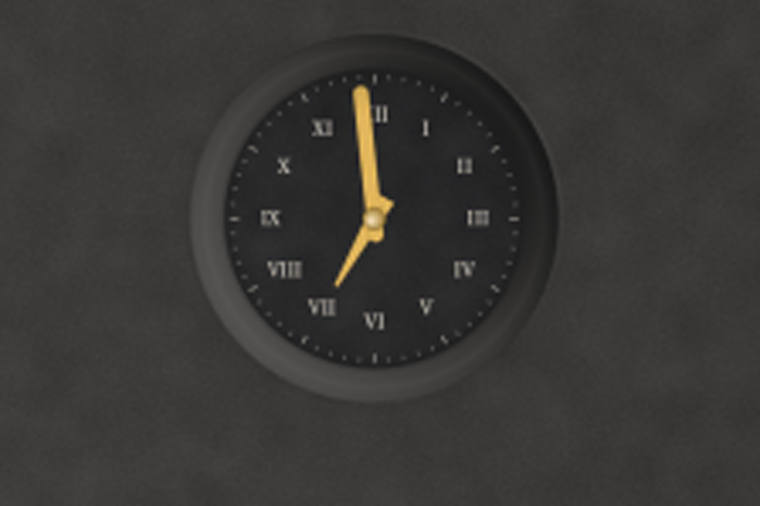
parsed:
6:59
